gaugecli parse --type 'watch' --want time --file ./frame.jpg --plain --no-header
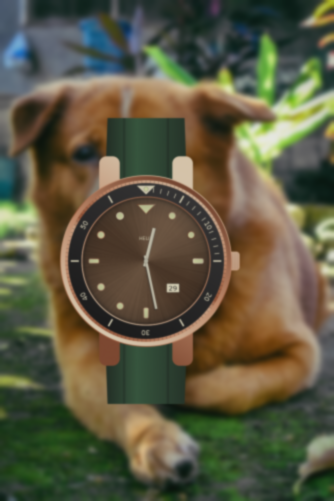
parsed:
12:28
